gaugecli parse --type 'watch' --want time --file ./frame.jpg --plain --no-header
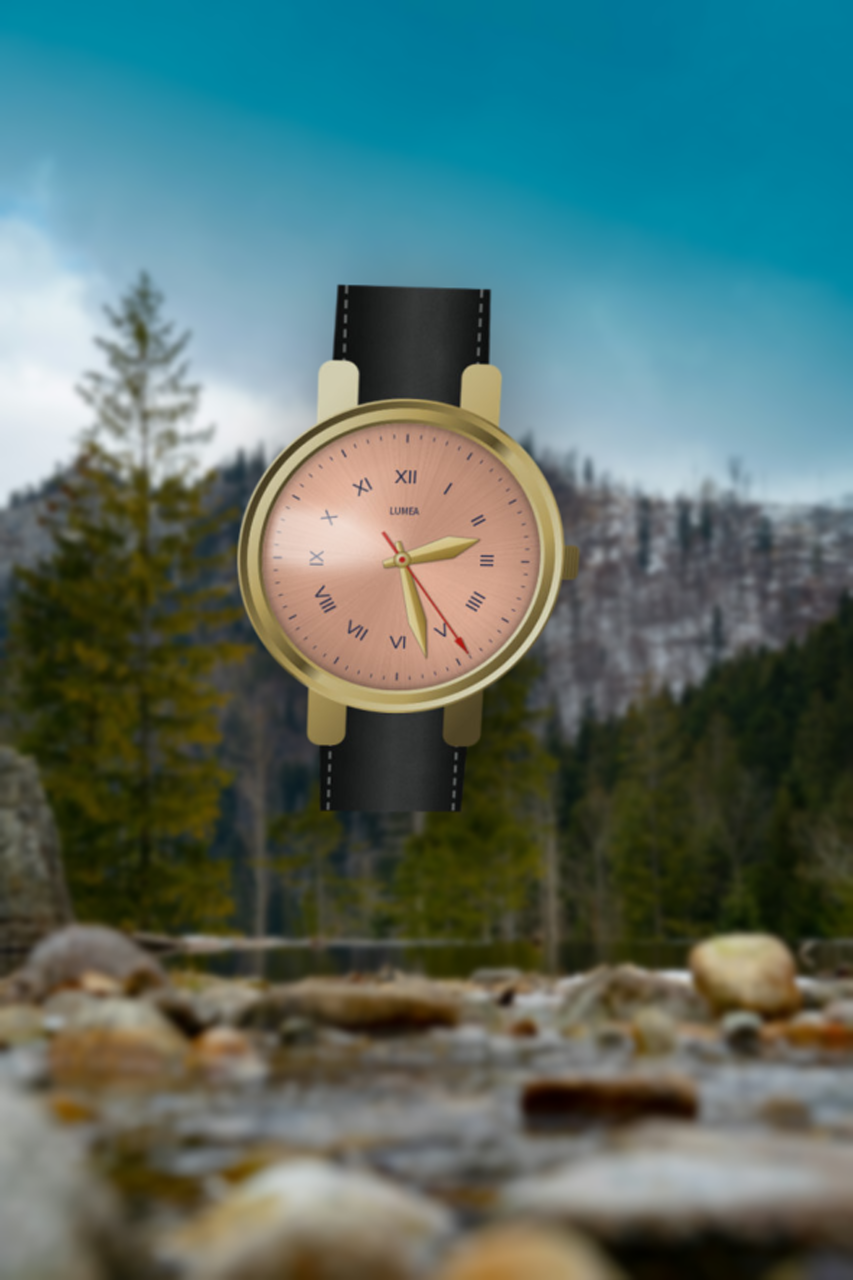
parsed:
2:27:24
